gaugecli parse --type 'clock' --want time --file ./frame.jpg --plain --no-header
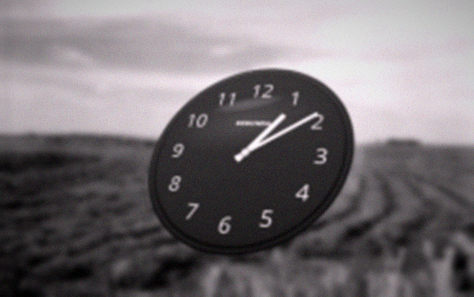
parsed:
1:09
